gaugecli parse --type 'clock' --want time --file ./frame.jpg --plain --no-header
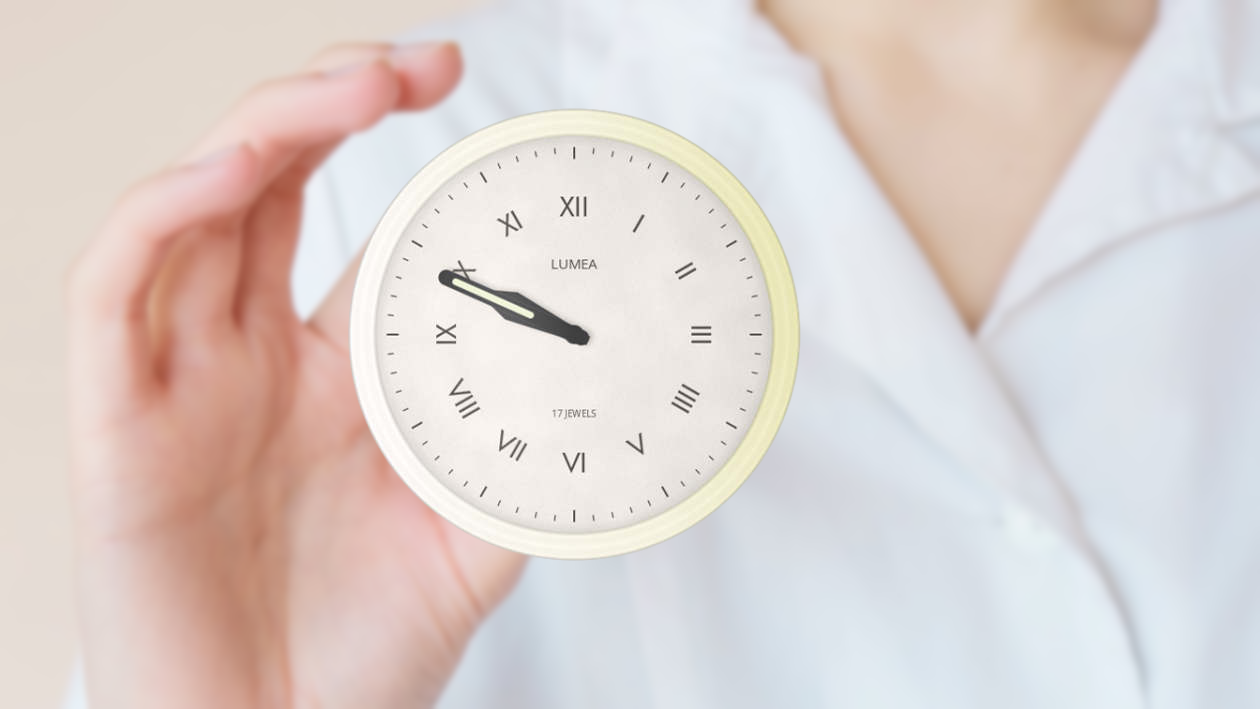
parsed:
9:49
